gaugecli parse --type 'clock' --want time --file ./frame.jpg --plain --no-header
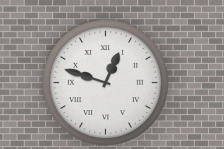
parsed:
12:48
